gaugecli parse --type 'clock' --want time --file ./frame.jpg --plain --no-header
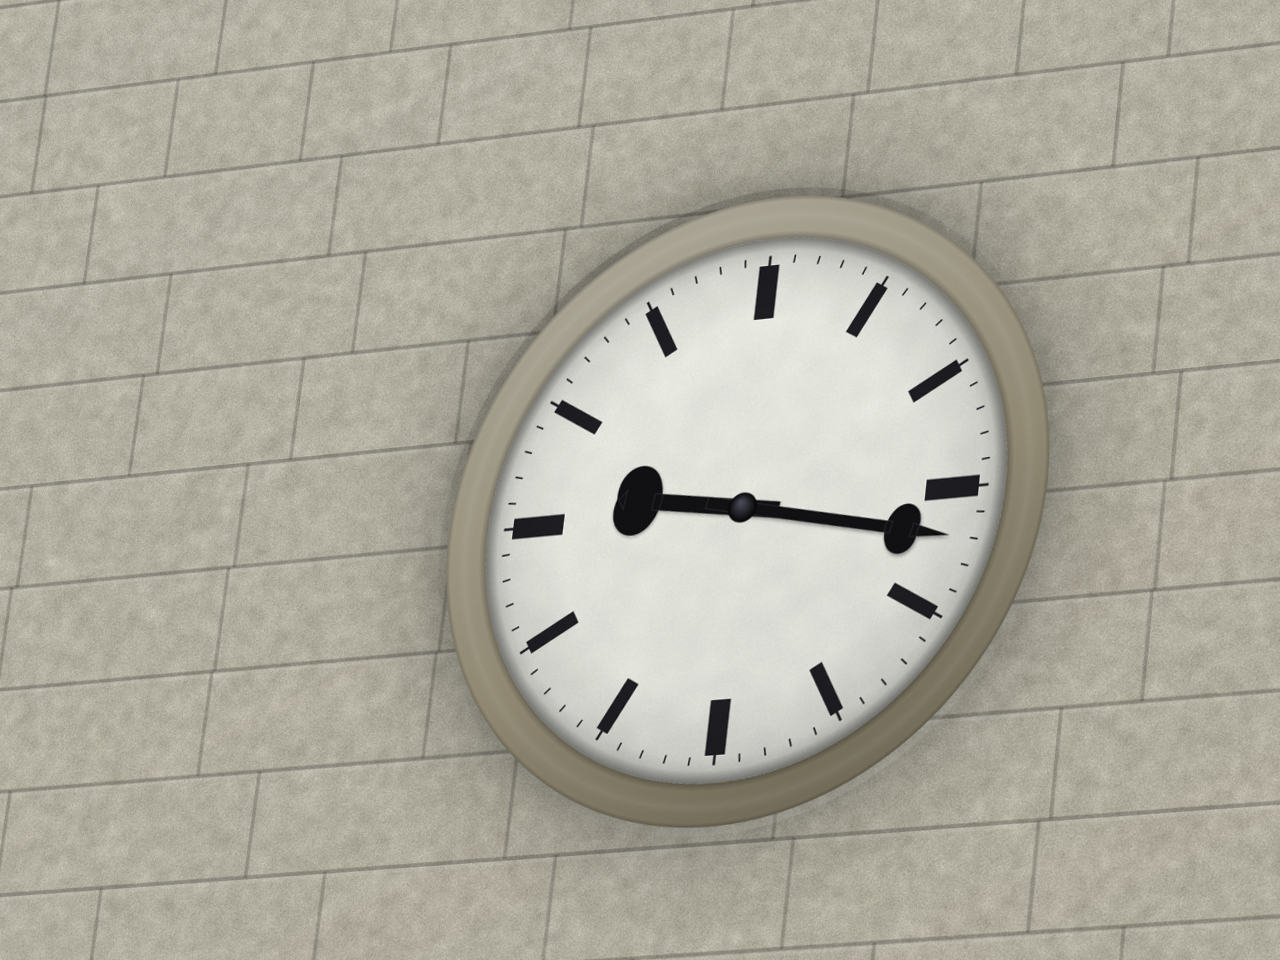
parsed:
9:17
